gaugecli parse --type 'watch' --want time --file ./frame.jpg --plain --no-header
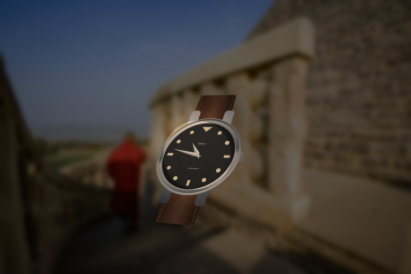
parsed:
10:47
